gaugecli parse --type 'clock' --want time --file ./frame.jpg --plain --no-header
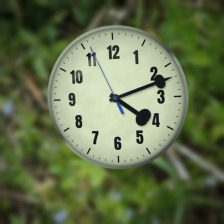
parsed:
4:11:56
